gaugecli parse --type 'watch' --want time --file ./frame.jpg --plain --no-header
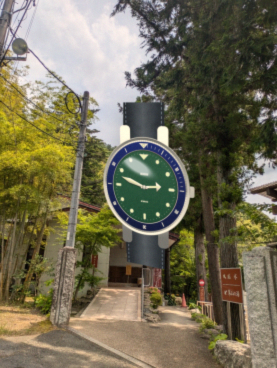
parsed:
2:48
